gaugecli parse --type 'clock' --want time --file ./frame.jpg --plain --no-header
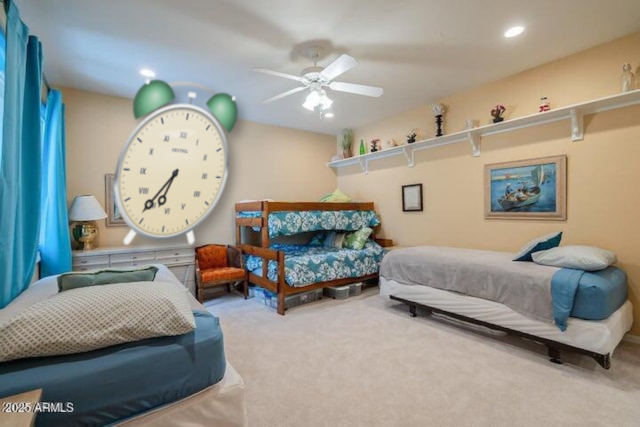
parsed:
6:36
